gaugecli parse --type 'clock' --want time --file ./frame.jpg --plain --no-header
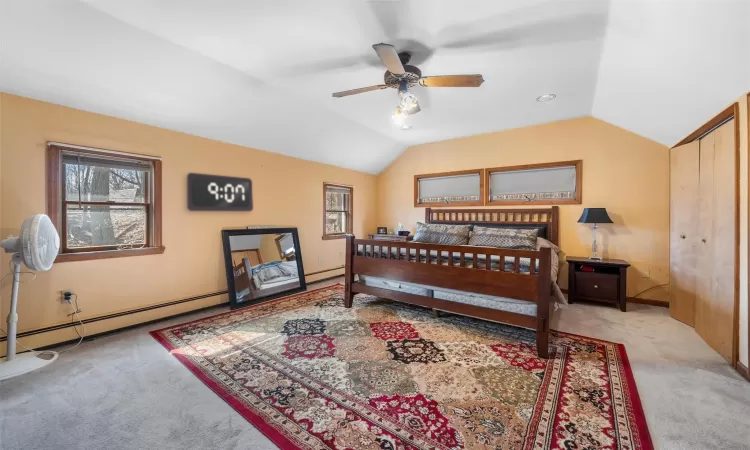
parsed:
9:07
